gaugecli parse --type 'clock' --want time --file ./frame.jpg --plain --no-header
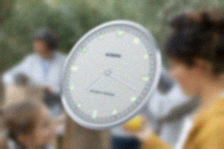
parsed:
7:18
